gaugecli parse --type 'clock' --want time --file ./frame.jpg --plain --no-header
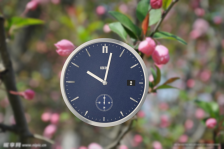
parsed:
10:02
